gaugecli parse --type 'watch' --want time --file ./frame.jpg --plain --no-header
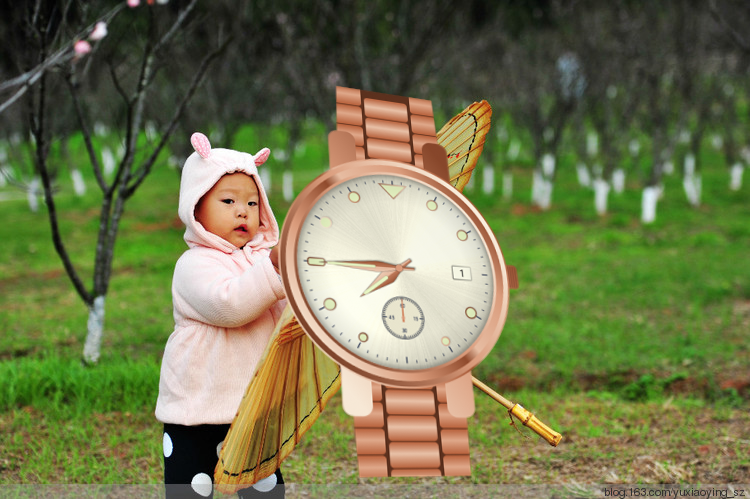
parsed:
7:45
